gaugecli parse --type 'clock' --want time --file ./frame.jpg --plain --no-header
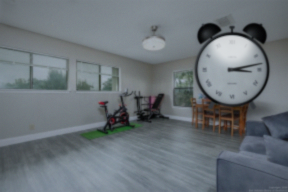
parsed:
3:13
